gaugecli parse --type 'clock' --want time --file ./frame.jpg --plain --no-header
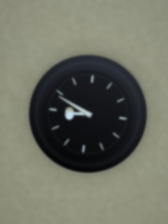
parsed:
8:49
